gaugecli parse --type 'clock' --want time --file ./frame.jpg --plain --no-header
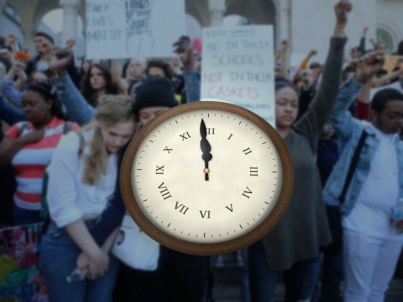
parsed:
11:59
